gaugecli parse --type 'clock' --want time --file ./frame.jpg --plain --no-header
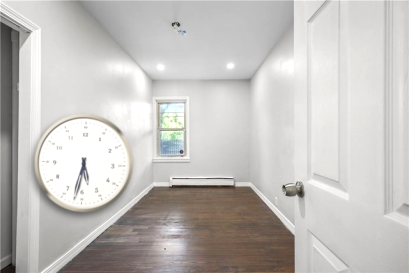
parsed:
5:32
